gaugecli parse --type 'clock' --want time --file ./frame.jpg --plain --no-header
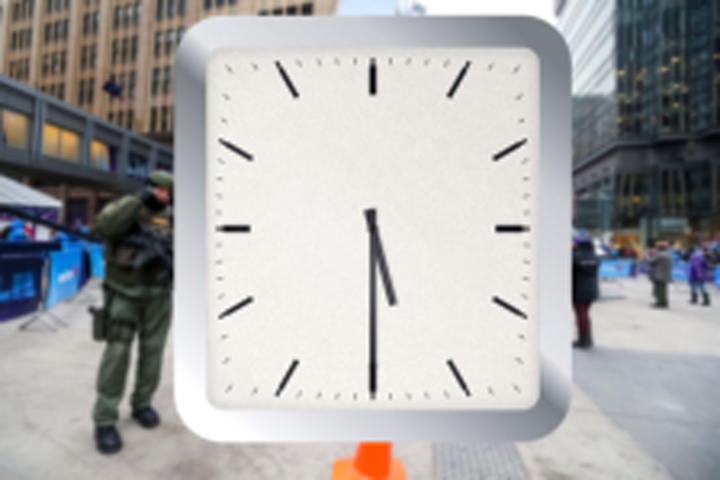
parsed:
5:30
